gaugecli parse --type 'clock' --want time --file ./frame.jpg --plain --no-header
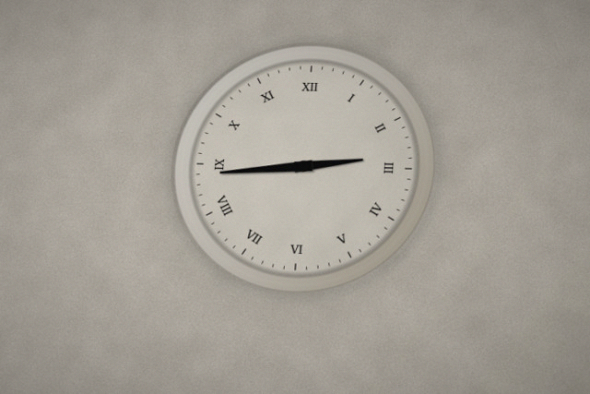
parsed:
2:44
